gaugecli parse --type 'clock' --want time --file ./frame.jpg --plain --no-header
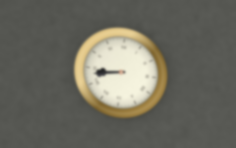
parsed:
8:43
